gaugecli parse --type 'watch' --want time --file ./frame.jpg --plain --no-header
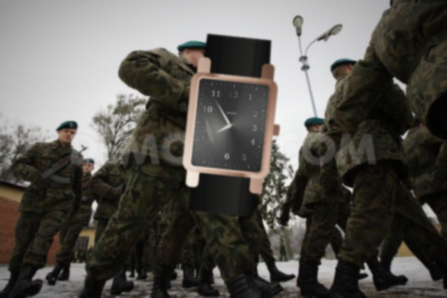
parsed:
7:54
